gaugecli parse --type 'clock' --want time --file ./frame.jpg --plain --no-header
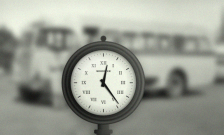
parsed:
12:24
